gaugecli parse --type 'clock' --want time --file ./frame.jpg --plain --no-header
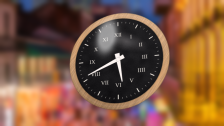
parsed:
5:41
